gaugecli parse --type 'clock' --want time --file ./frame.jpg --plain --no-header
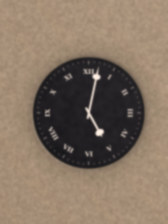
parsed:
5:02
